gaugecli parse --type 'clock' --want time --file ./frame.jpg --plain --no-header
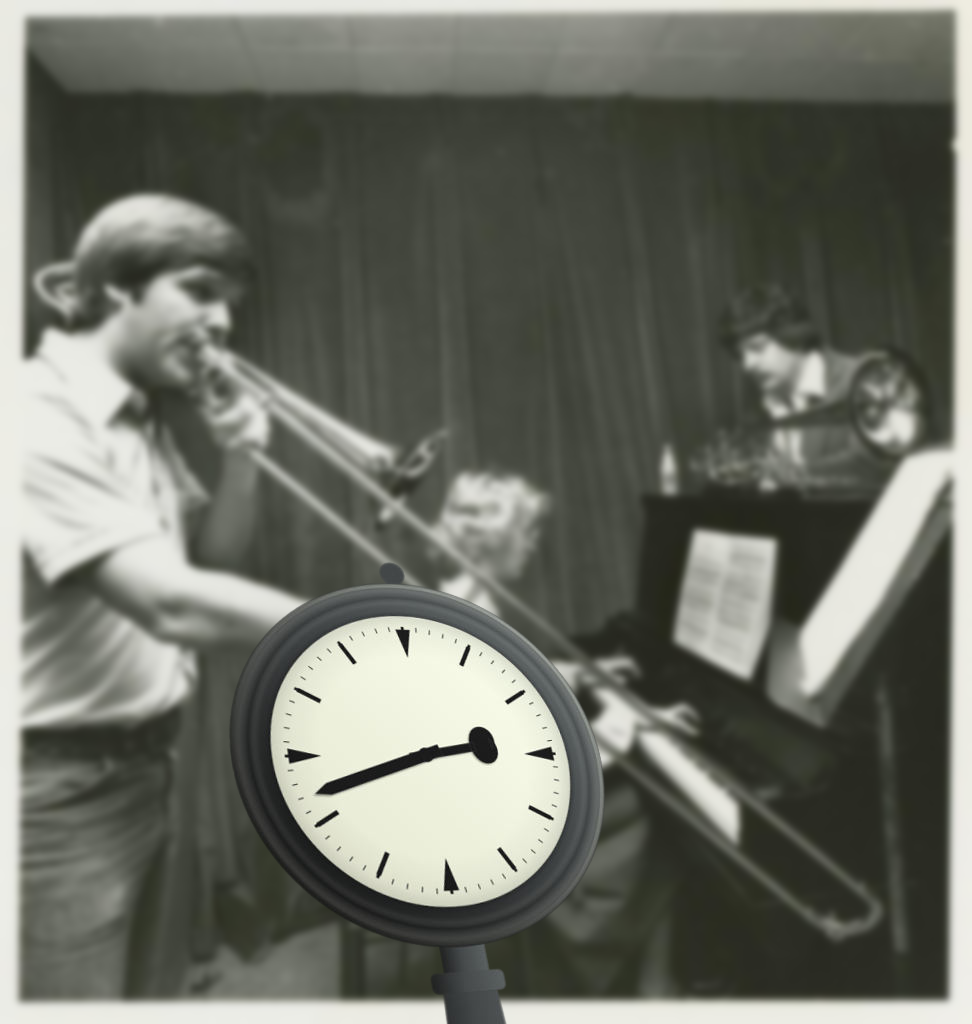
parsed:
2:42
